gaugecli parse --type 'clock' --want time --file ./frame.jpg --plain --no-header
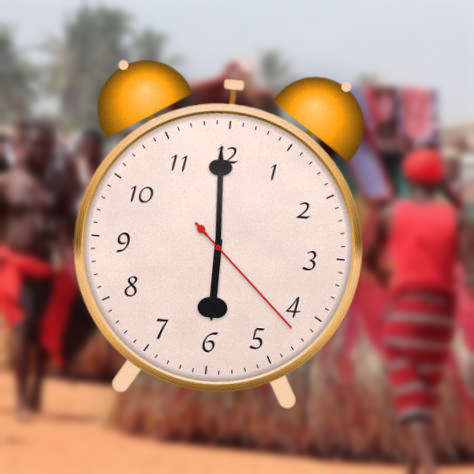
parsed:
5:59:22
